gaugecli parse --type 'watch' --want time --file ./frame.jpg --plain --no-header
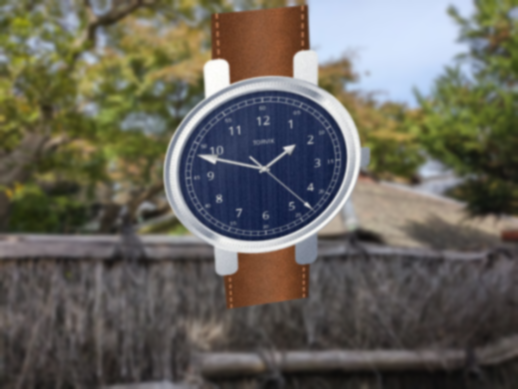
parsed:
1:48:23
